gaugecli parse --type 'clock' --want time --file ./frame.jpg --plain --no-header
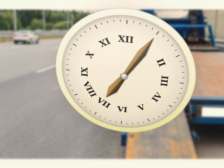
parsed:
7:05
